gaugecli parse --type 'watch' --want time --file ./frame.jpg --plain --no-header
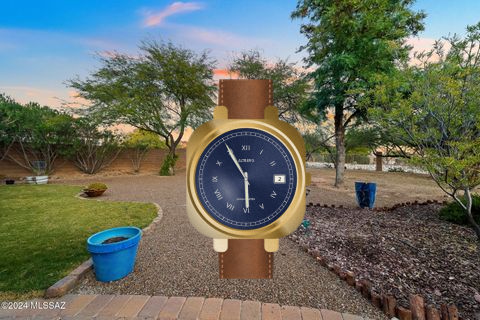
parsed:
5:55
